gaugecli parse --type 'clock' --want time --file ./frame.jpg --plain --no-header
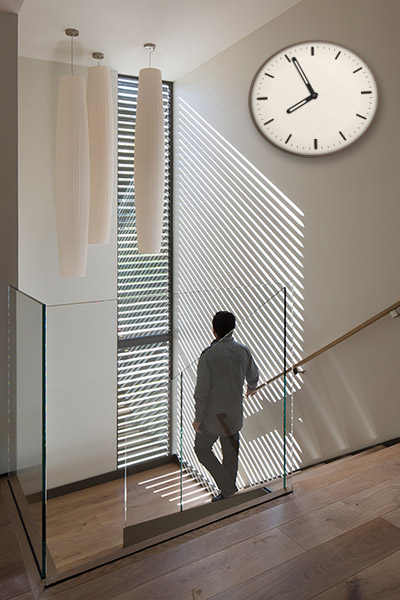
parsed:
7:56
